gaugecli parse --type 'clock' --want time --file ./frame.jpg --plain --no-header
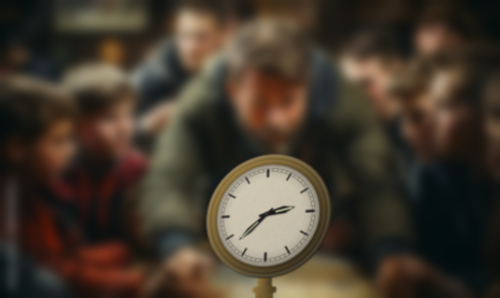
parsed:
2:38
